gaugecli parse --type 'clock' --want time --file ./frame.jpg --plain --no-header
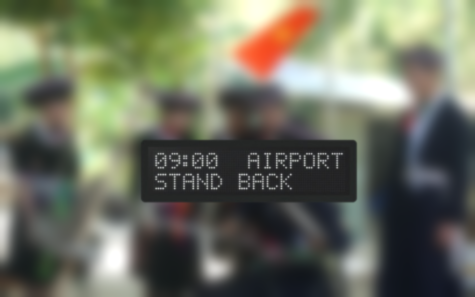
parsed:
9:00
